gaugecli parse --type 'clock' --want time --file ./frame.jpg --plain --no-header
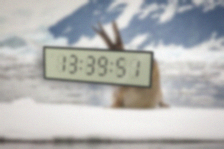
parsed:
13:39:51
